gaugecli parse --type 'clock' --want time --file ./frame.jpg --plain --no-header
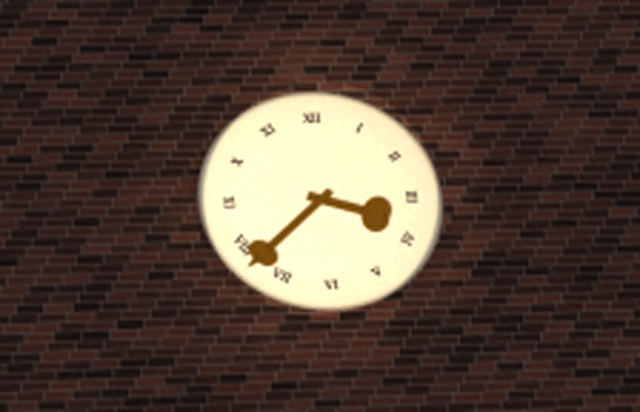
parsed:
3:38
